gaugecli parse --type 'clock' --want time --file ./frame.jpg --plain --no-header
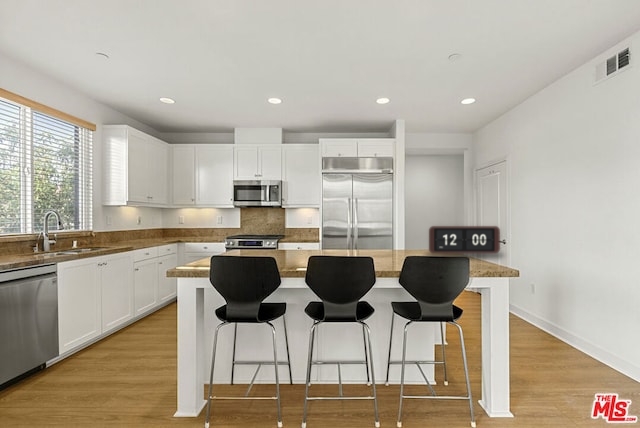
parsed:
12:00
